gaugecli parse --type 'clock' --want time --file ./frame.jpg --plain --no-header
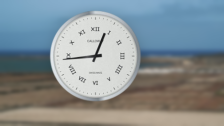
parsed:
12:44
